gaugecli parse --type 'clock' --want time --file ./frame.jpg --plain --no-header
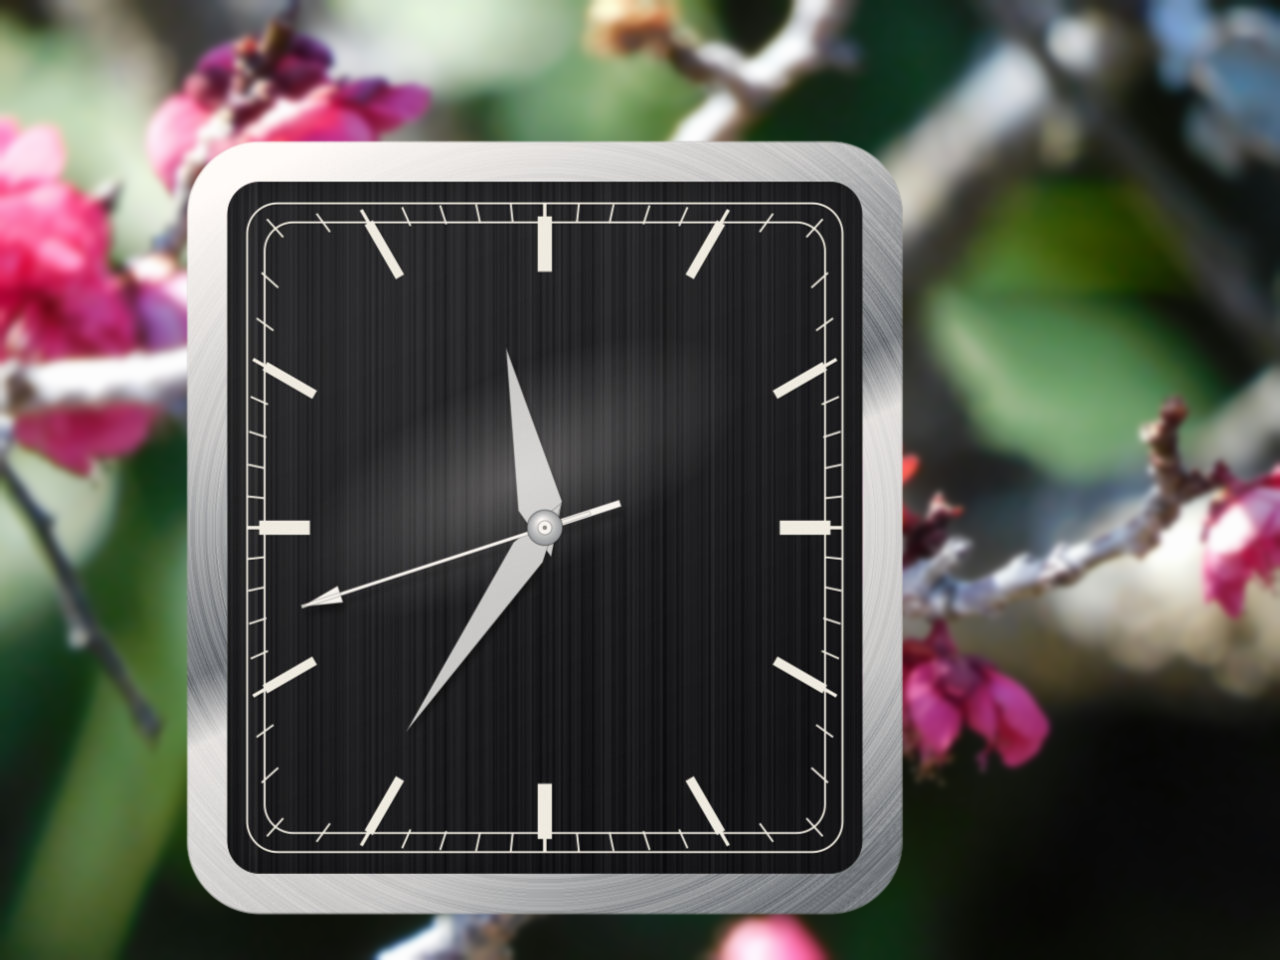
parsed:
11:35:42
